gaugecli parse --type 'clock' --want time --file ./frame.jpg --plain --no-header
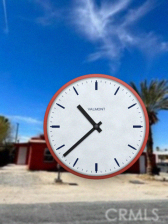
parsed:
10:38
